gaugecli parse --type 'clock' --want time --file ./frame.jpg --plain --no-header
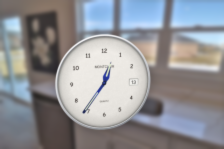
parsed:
12:36
